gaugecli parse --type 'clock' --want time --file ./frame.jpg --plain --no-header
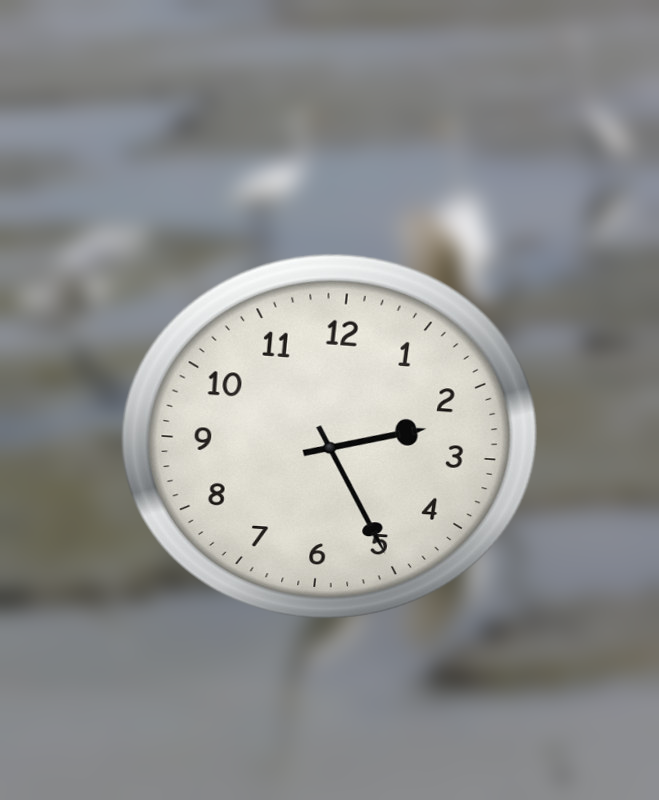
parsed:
2:25
